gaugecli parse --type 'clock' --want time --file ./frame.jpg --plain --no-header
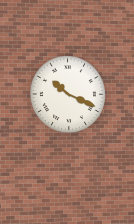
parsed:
10:19
